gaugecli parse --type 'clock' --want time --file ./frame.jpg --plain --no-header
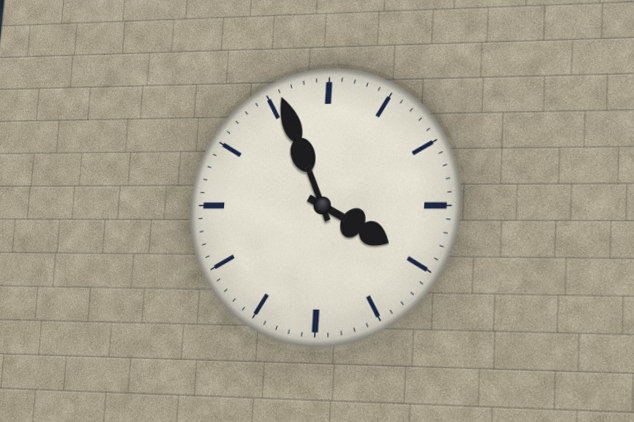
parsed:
3:56
